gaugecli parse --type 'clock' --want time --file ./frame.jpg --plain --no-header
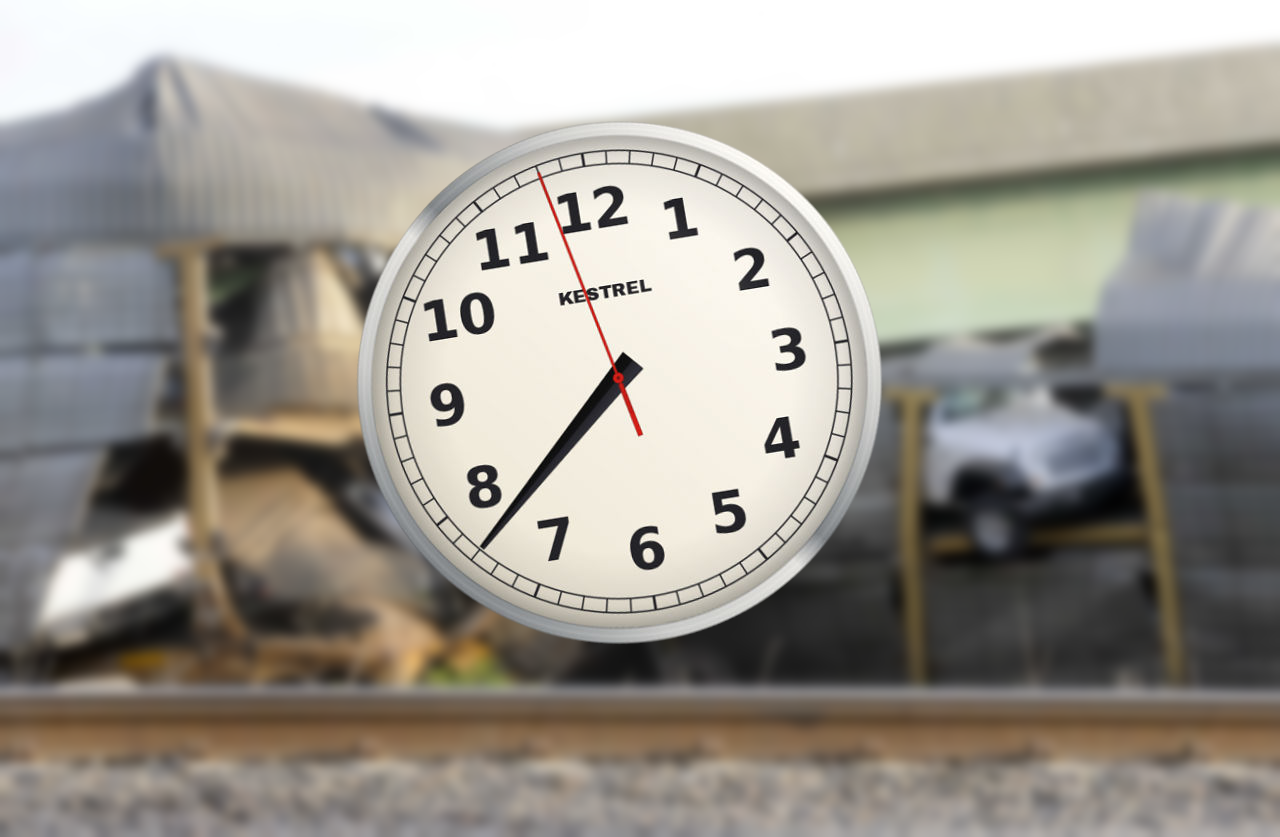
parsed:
7:37:58
